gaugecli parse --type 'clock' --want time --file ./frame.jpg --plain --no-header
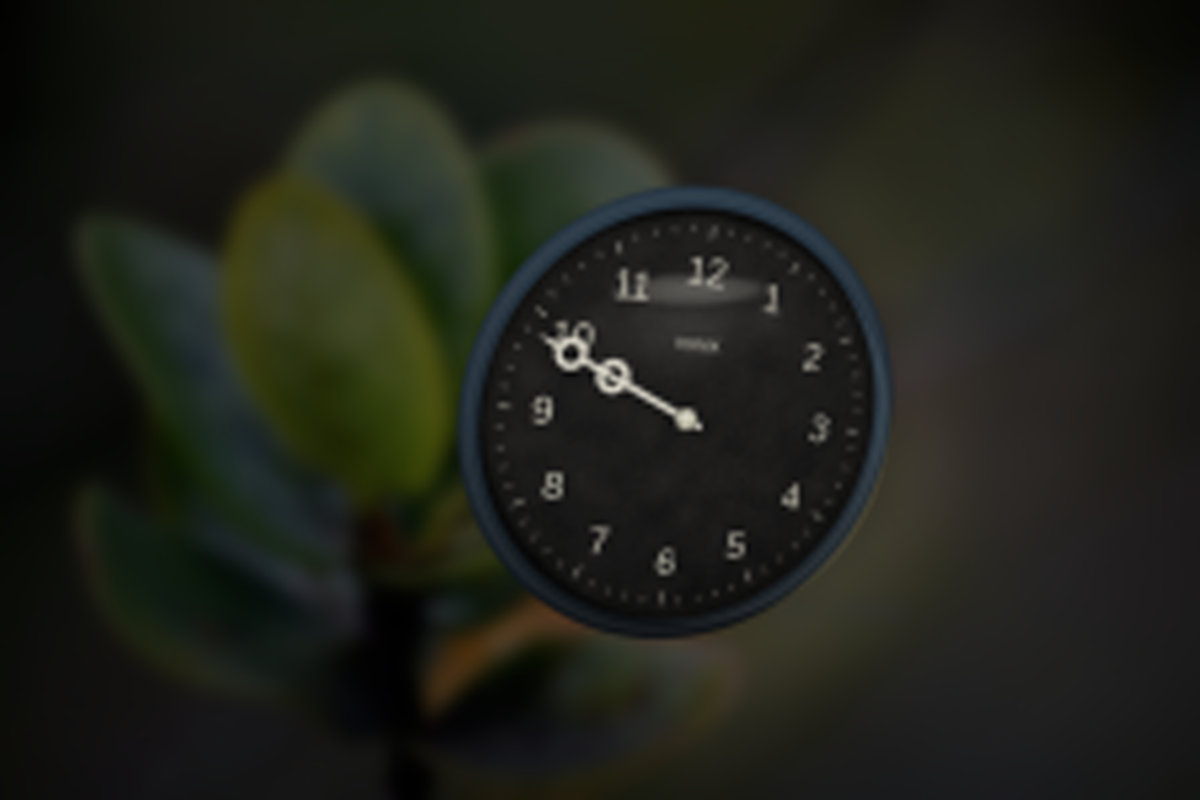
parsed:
9:49
